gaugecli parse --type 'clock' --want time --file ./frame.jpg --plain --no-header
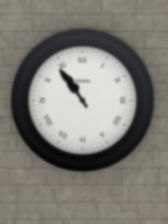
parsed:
10:54
